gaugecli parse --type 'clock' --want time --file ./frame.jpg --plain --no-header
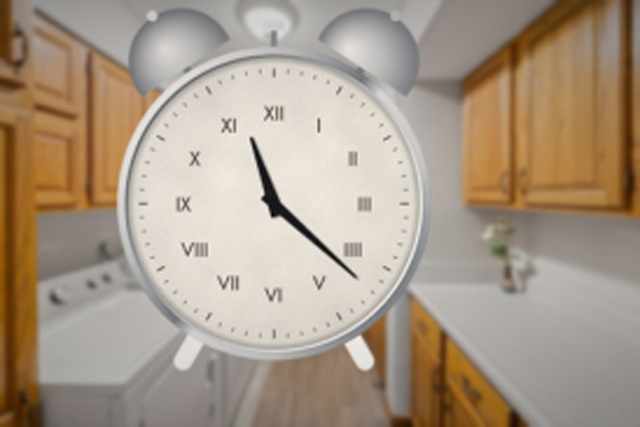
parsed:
11:22
